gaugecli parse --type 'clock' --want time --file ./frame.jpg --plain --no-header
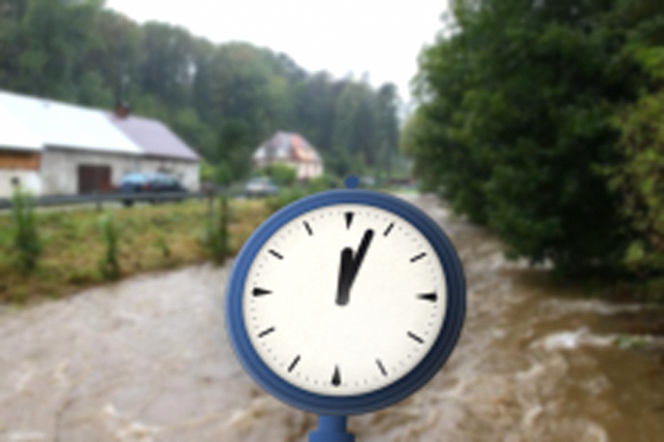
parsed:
12:03
